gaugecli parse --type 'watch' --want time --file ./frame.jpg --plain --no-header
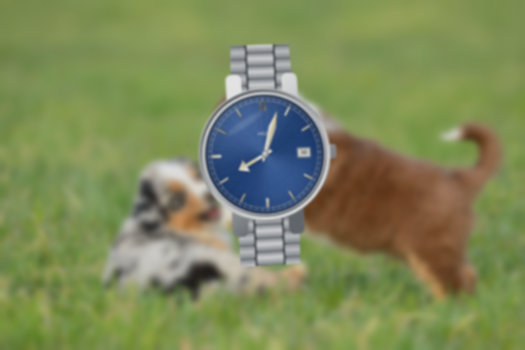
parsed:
8:03
